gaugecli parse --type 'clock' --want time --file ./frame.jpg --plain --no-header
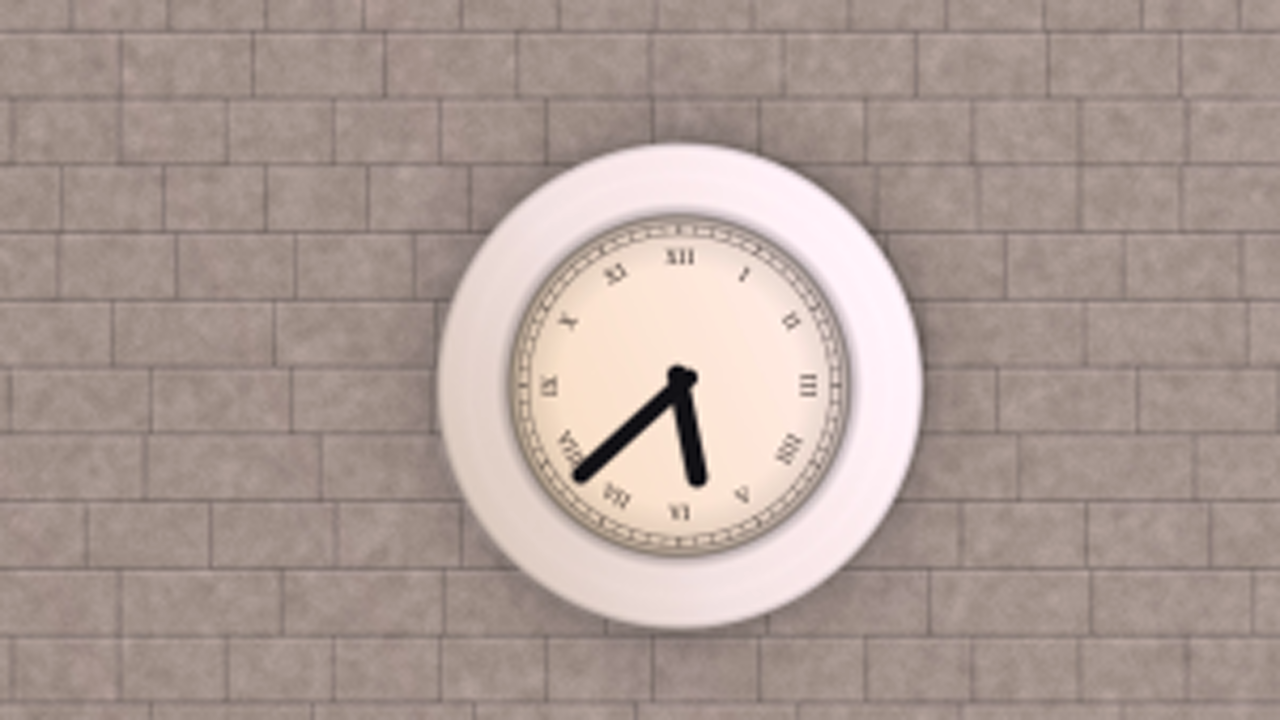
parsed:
5:38
